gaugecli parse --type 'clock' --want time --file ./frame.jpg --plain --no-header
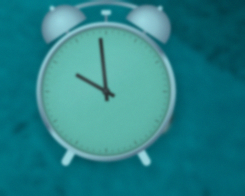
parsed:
9:59
